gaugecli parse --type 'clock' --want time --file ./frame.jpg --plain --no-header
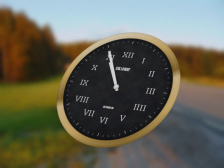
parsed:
10:55
